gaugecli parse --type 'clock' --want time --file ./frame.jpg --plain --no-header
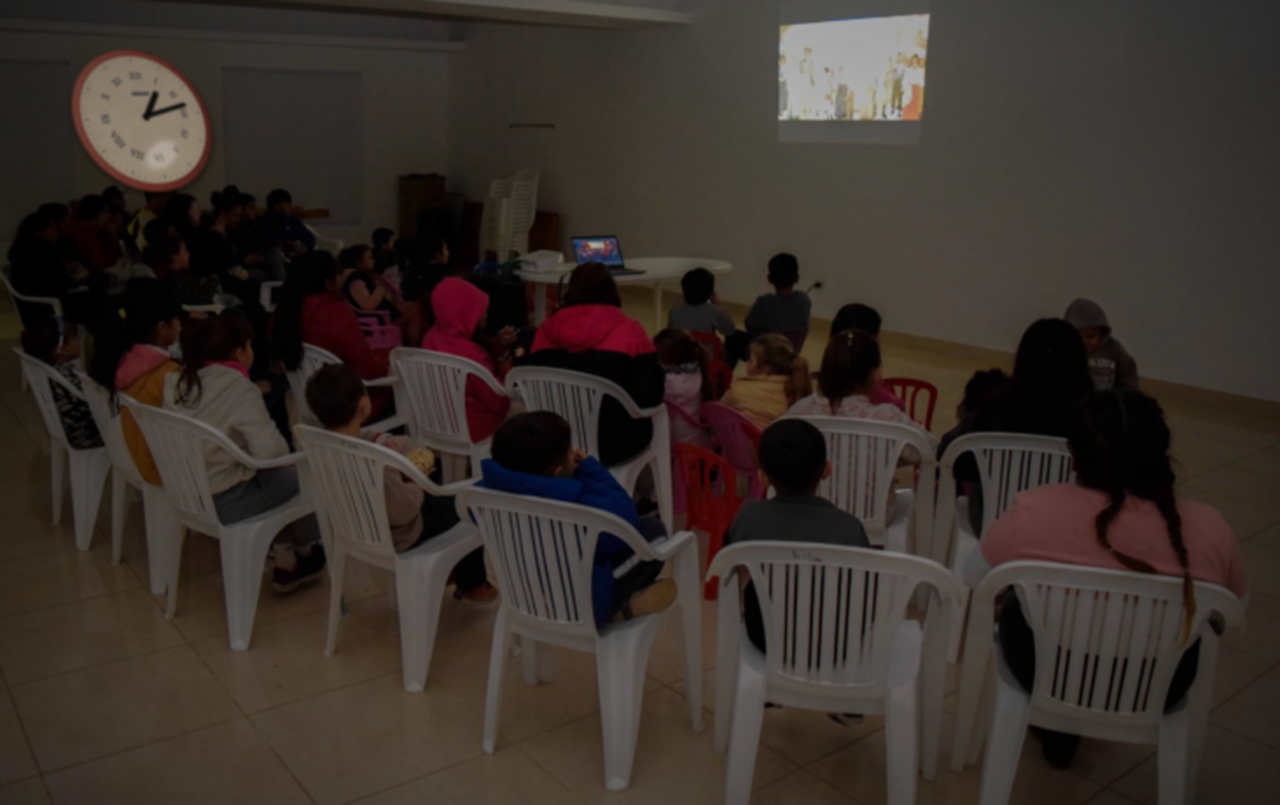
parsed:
1:13
